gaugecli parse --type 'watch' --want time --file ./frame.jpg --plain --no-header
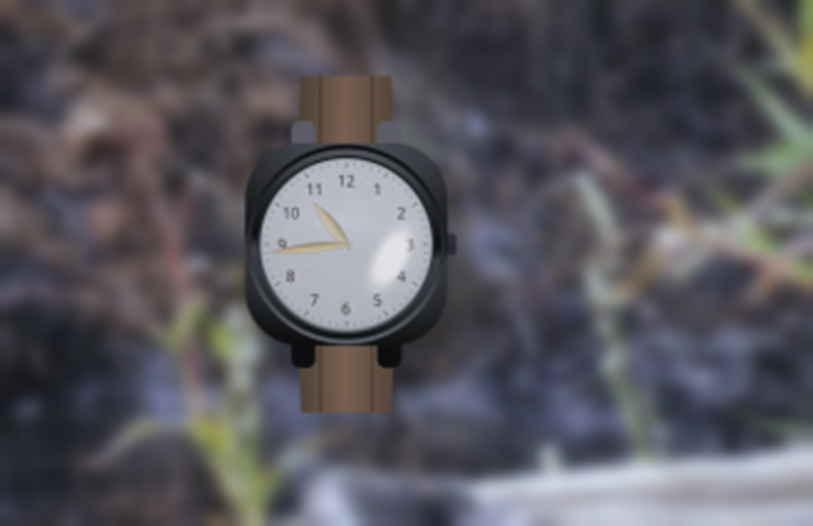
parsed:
10:44
